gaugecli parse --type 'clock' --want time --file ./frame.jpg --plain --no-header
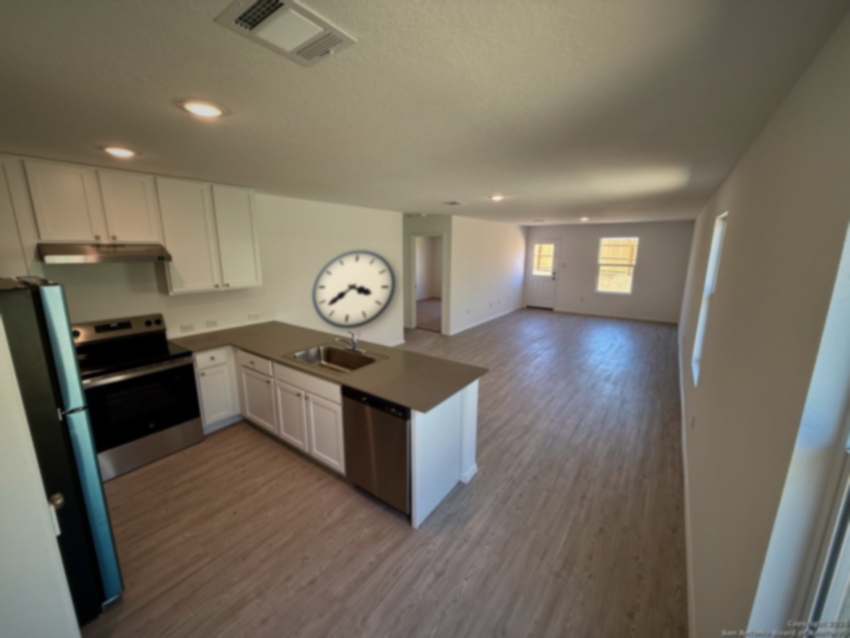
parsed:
3:38
